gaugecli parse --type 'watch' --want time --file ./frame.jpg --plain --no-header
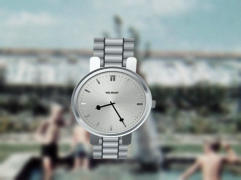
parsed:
8:25
